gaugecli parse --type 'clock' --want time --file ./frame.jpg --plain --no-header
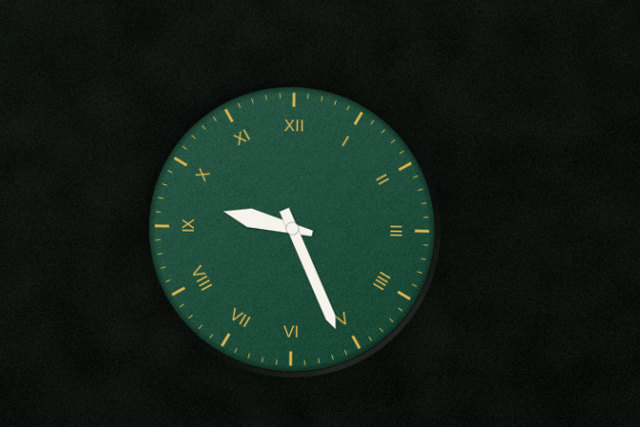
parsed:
9:26
